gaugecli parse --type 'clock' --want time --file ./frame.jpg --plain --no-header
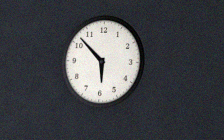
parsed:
5:52
